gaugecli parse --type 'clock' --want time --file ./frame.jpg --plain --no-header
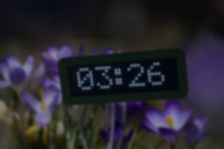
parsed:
3:26
